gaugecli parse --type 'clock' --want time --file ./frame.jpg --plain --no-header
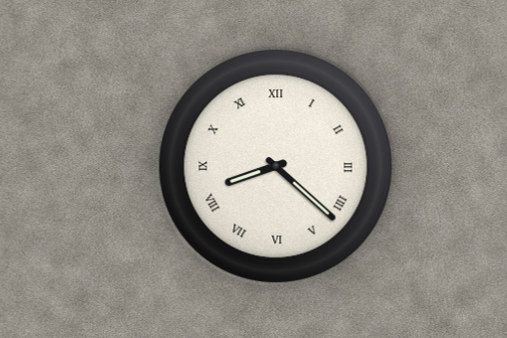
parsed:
8:22
